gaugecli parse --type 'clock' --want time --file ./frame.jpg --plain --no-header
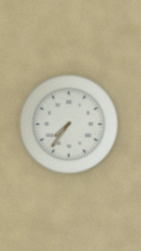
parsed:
7:36
